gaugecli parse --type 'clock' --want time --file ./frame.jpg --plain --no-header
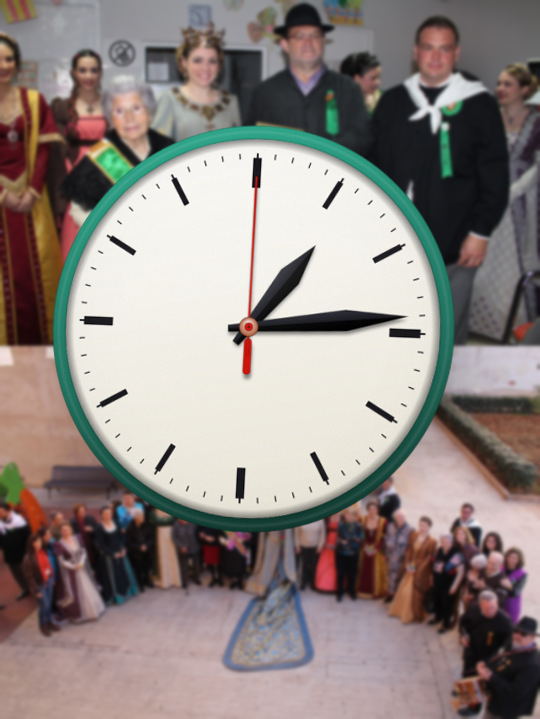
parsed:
1:14:00
